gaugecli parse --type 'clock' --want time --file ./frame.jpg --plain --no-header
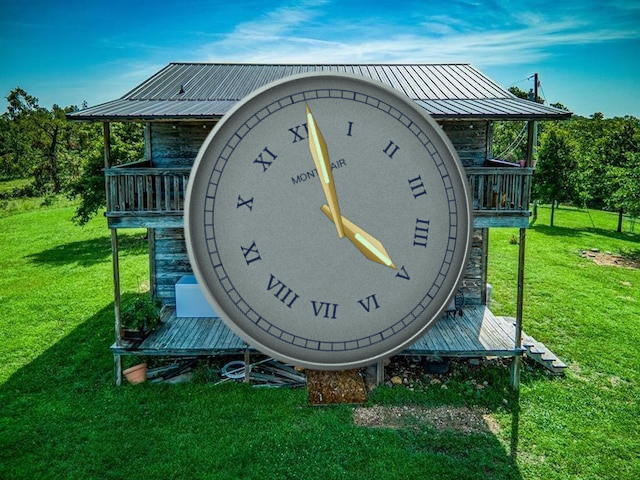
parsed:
5:01
